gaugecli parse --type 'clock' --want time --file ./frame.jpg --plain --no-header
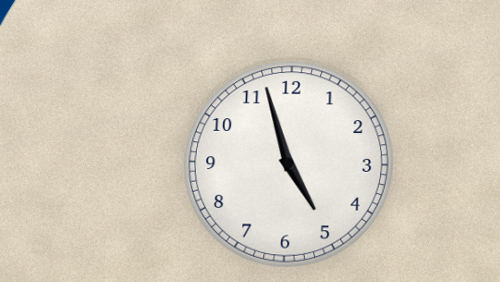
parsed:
4:57
